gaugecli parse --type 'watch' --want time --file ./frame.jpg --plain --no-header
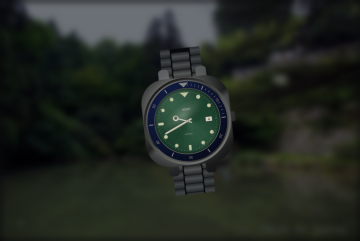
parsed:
9:41
